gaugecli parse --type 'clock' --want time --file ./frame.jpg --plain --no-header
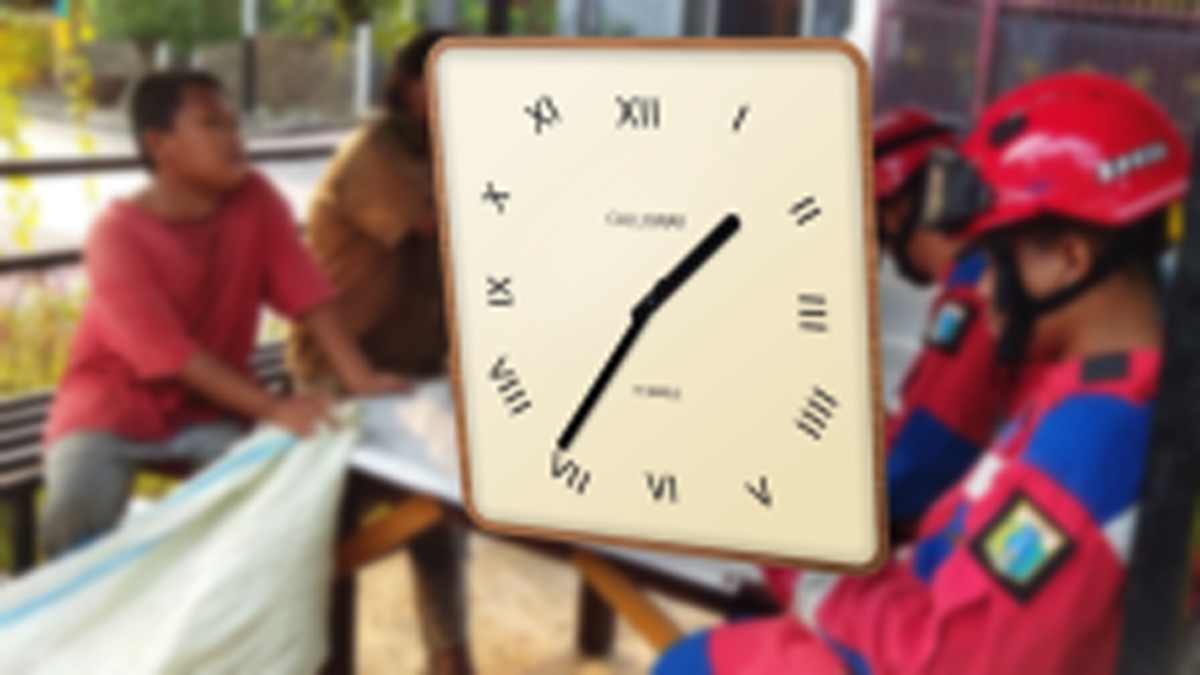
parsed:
1:36
